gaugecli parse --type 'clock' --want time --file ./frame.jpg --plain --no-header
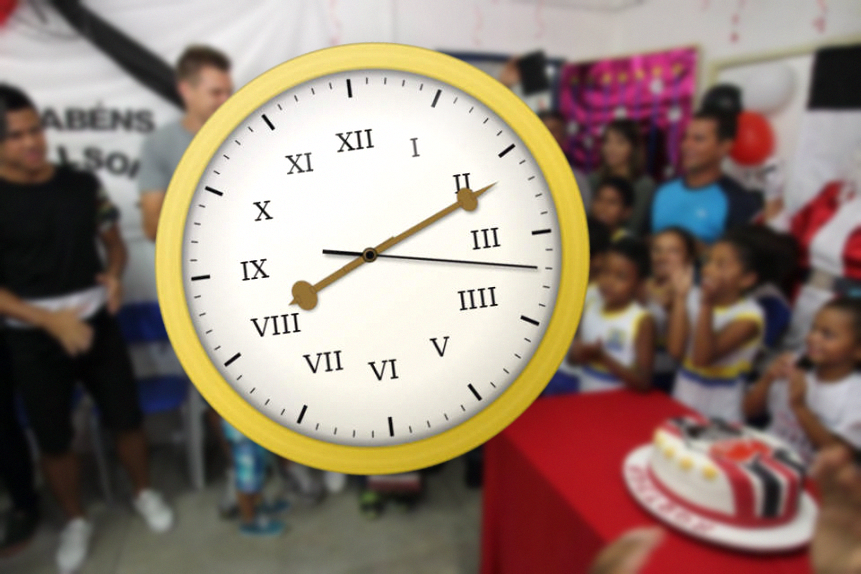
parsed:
8:11:17
